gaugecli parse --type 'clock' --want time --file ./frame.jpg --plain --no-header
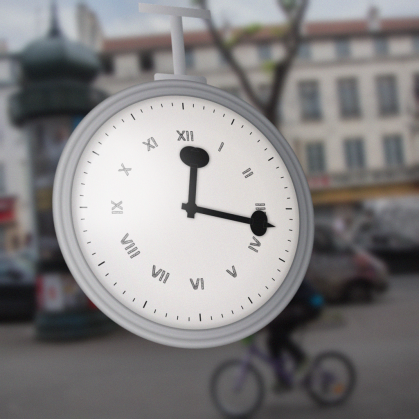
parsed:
12:17
